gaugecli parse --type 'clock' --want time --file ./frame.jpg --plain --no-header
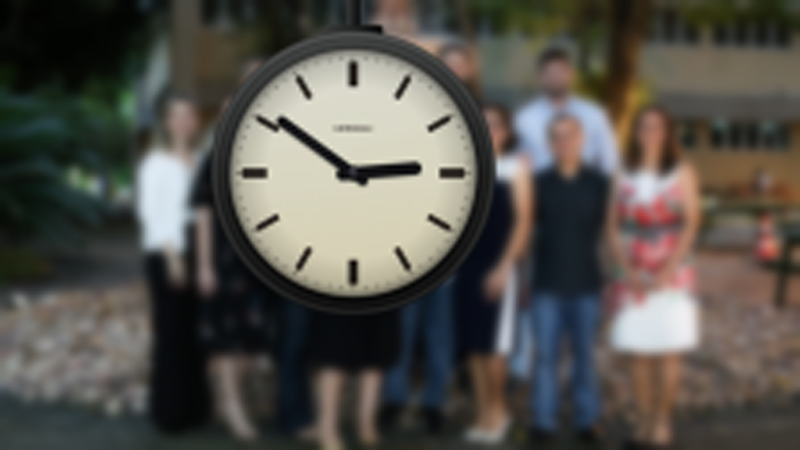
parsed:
2:51
